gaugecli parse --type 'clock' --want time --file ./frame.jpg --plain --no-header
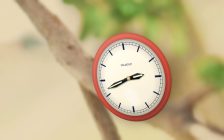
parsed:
2:42
